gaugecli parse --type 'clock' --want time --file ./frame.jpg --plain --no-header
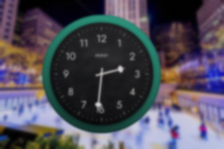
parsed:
2:31
